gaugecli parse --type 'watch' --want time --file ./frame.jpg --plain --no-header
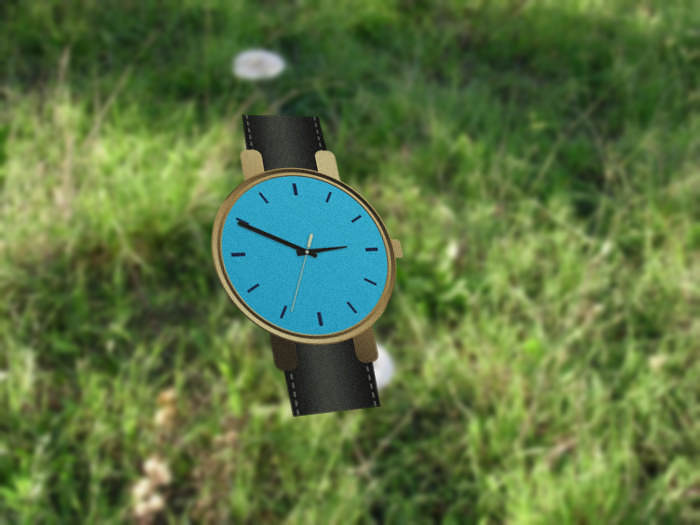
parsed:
2:49:34
